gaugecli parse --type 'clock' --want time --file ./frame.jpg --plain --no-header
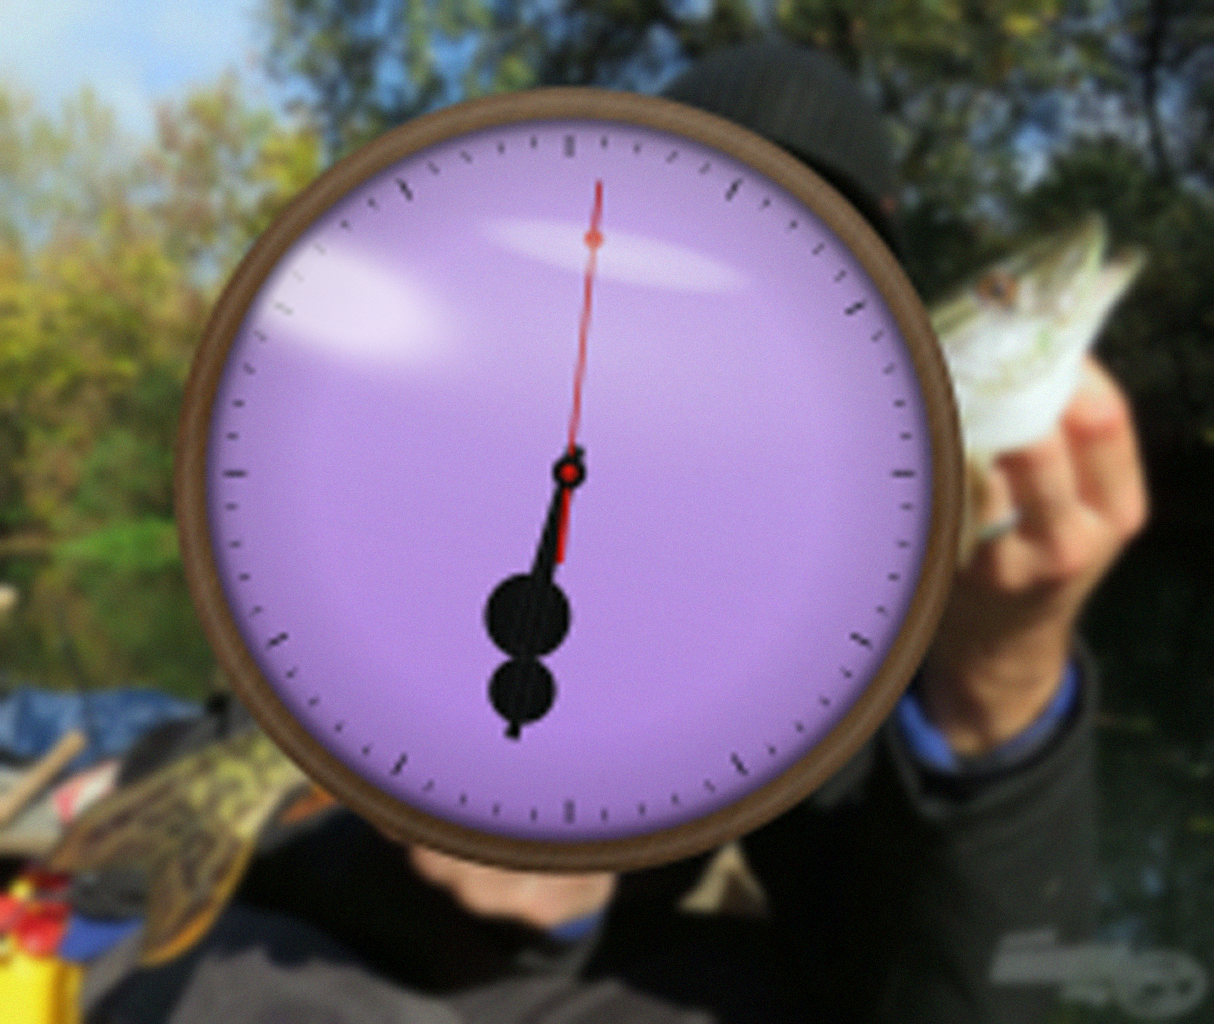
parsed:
6:32:01
